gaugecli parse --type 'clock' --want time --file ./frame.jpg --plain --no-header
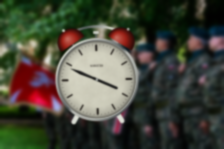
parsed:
3:49
